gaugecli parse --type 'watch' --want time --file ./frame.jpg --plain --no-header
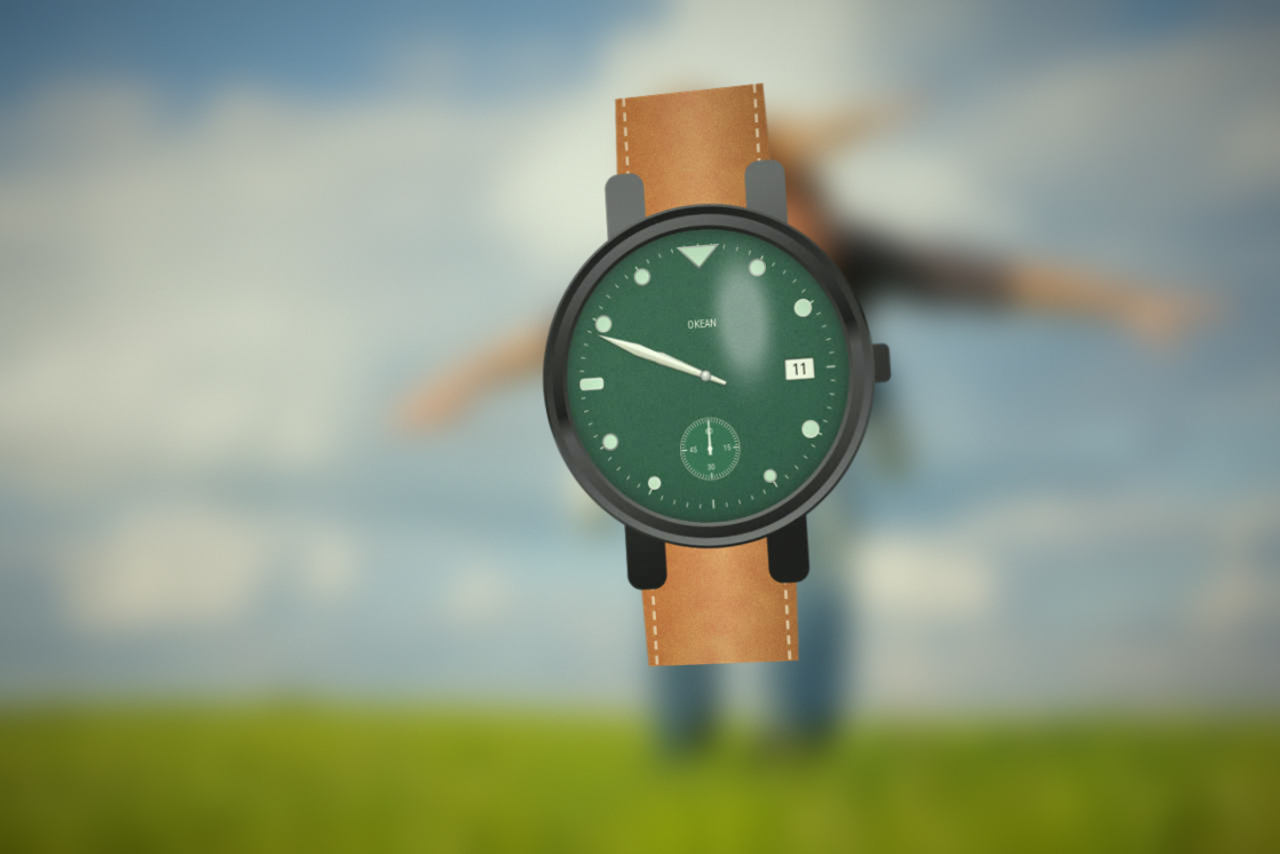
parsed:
9:49
